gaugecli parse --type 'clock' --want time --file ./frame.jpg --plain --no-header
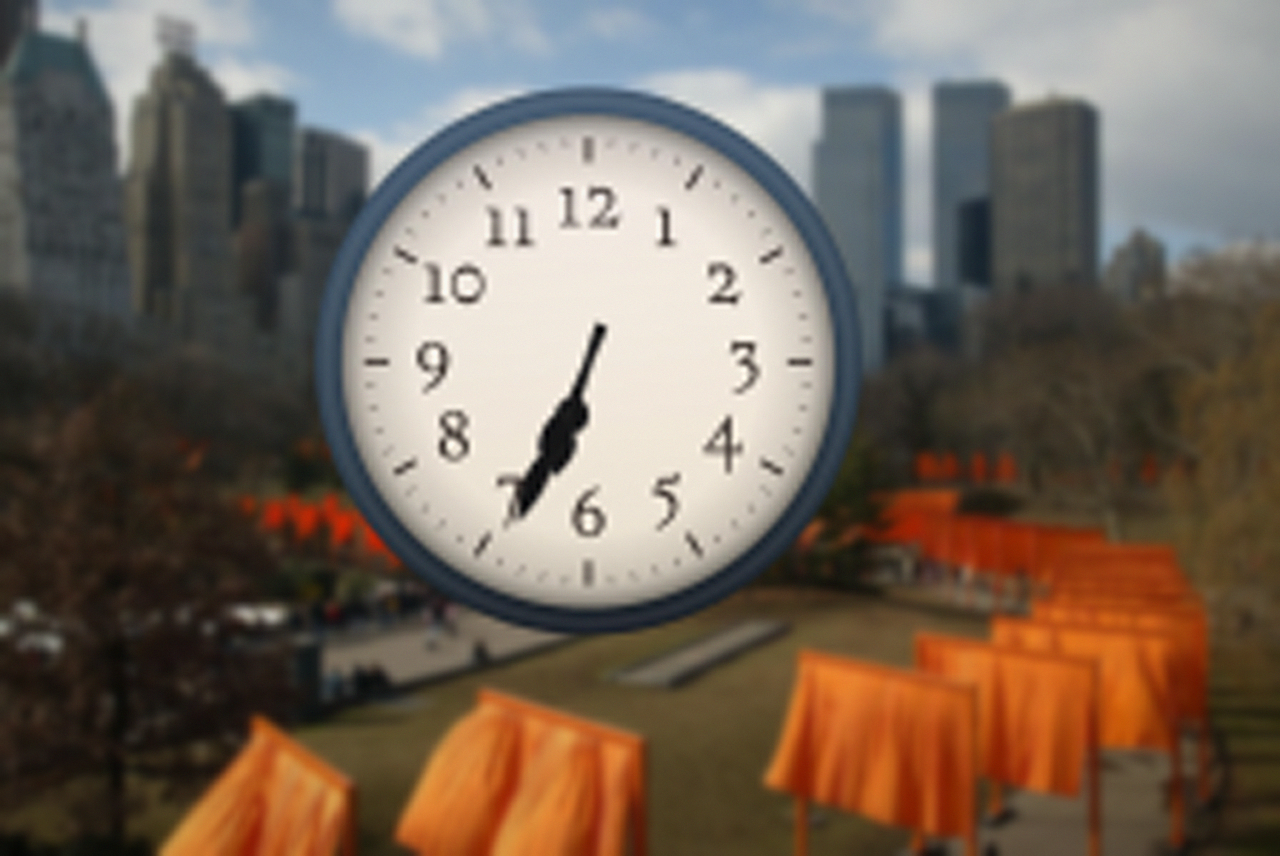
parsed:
6:34
